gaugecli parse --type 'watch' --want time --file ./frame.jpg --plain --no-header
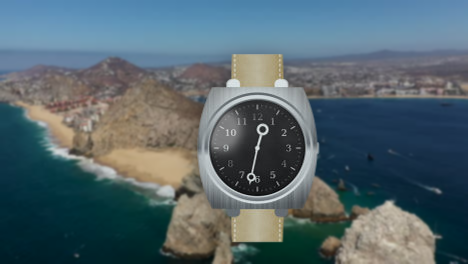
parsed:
12:32
